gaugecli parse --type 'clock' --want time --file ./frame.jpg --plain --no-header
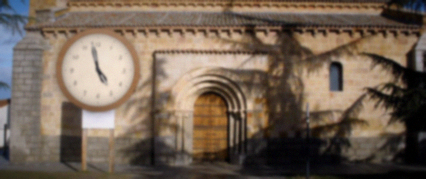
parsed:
4:58
